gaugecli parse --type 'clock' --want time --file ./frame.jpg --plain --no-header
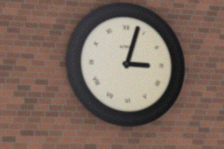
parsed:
3:03
